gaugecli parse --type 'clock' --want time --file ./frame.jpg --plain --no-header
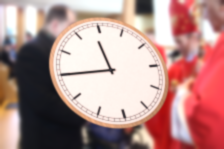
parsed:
11:45
